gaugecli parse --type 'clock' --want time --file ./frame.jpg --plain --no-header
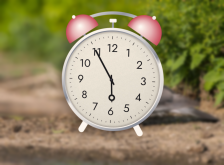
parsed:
5:55
